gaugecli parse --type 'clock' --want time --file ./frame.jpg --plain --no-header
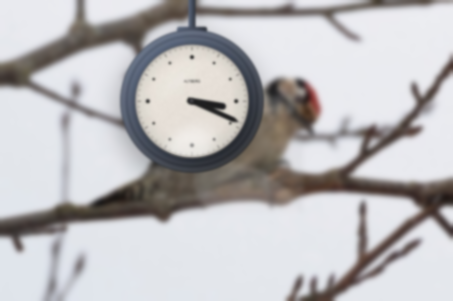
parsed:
3:19
